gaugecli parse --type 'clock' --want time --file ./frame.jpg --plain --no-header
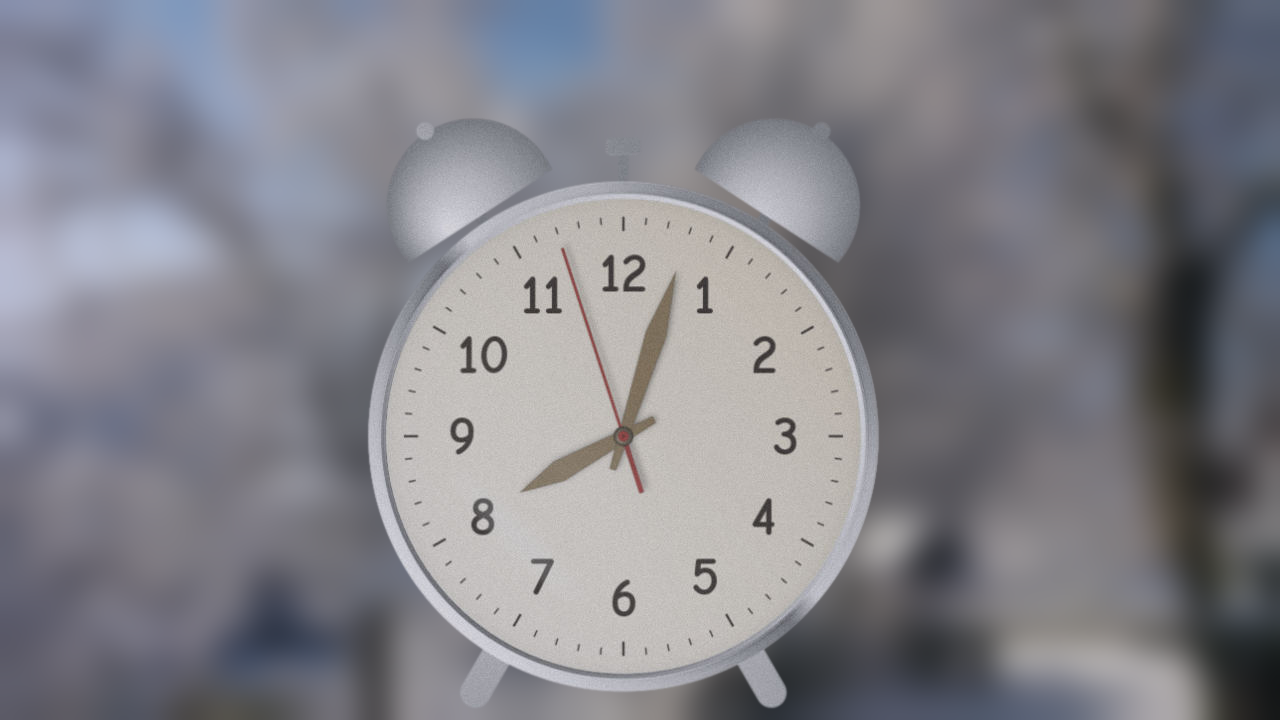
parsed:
8:02:57
